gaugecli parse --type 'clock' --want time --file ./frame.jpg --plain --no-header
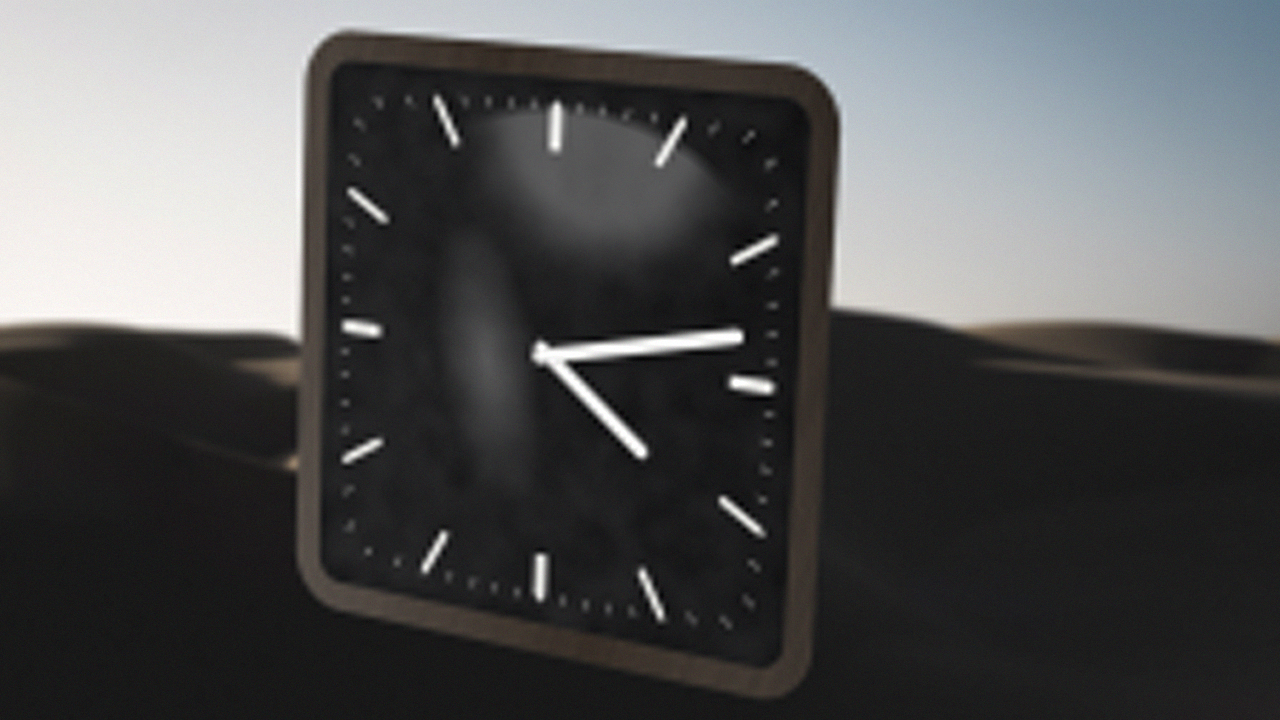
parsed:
4:13
